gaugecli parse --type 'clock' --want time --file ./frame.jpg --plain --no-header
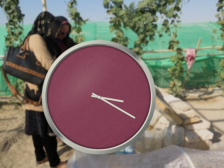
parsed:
3:20
